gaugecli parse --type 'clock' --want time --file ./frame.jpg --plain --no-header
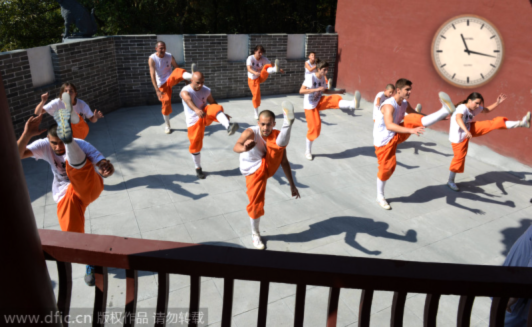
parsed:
11:17
